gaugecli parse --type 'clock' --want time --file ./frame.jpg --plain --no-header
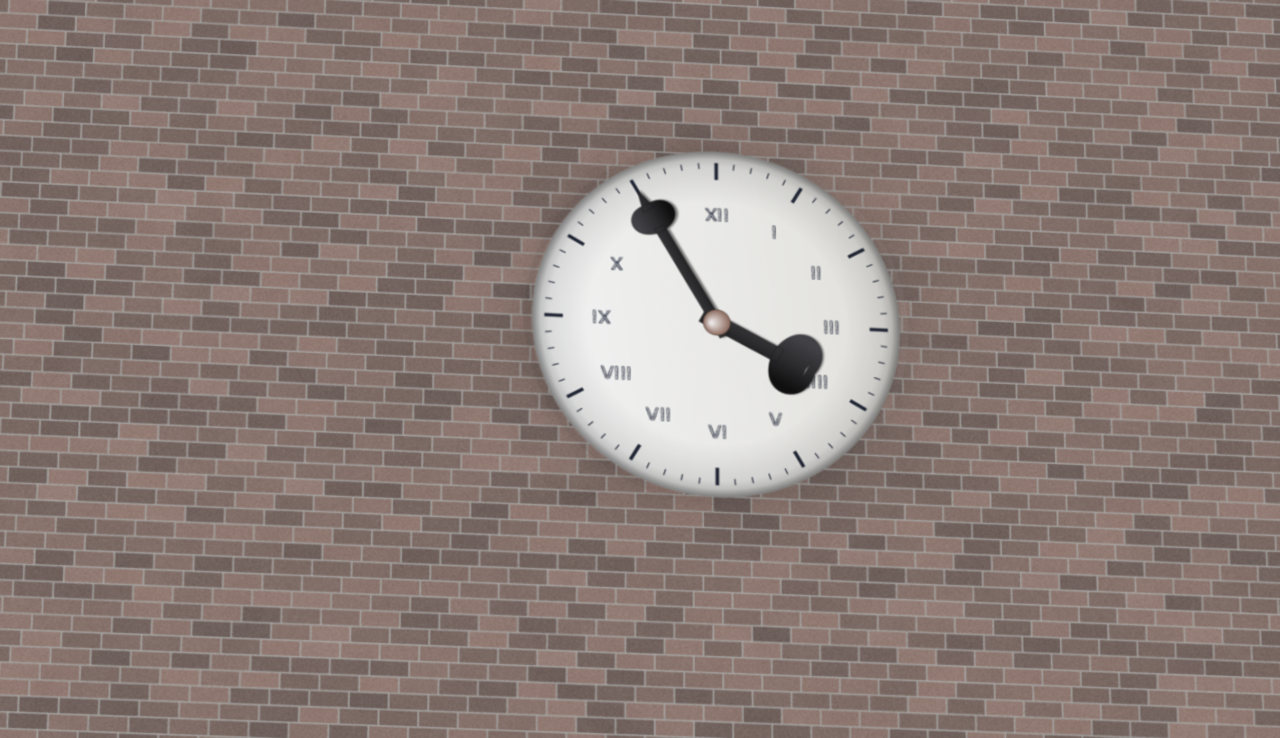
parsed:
3:55
